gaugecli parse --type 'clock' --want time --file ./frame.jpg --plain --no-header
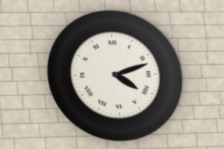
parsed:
4:12
